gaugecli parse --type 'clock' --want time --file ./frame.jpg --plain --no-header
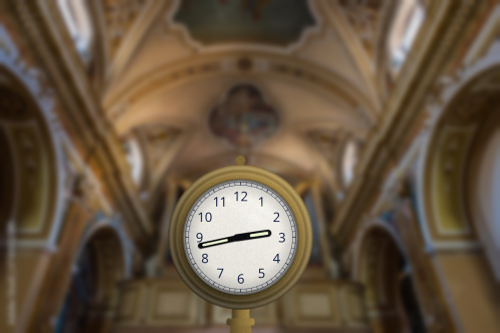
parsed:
2:43
